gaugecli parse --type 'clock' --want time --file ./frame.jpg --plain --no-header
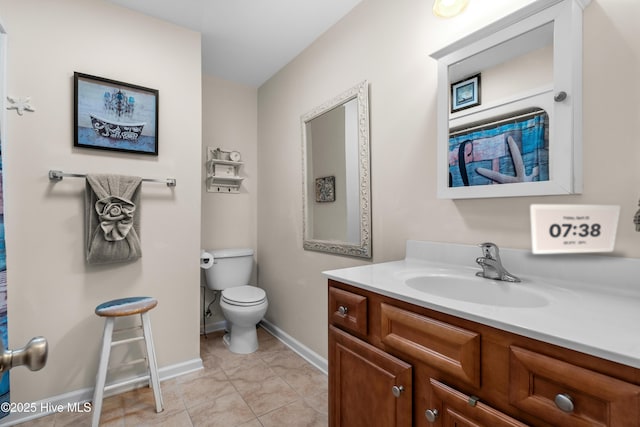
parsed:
7:38
